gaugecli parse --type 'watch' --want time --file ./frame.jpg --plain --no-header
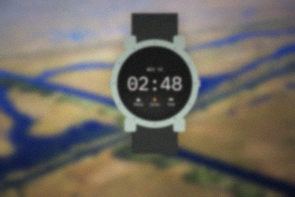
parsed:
2:48
